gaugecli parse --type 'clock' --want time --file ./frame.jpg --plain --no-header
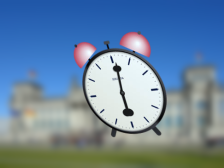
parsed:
6:01
